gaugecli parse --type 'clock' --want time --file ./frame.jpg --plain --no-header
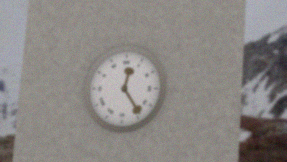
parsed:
12:24
